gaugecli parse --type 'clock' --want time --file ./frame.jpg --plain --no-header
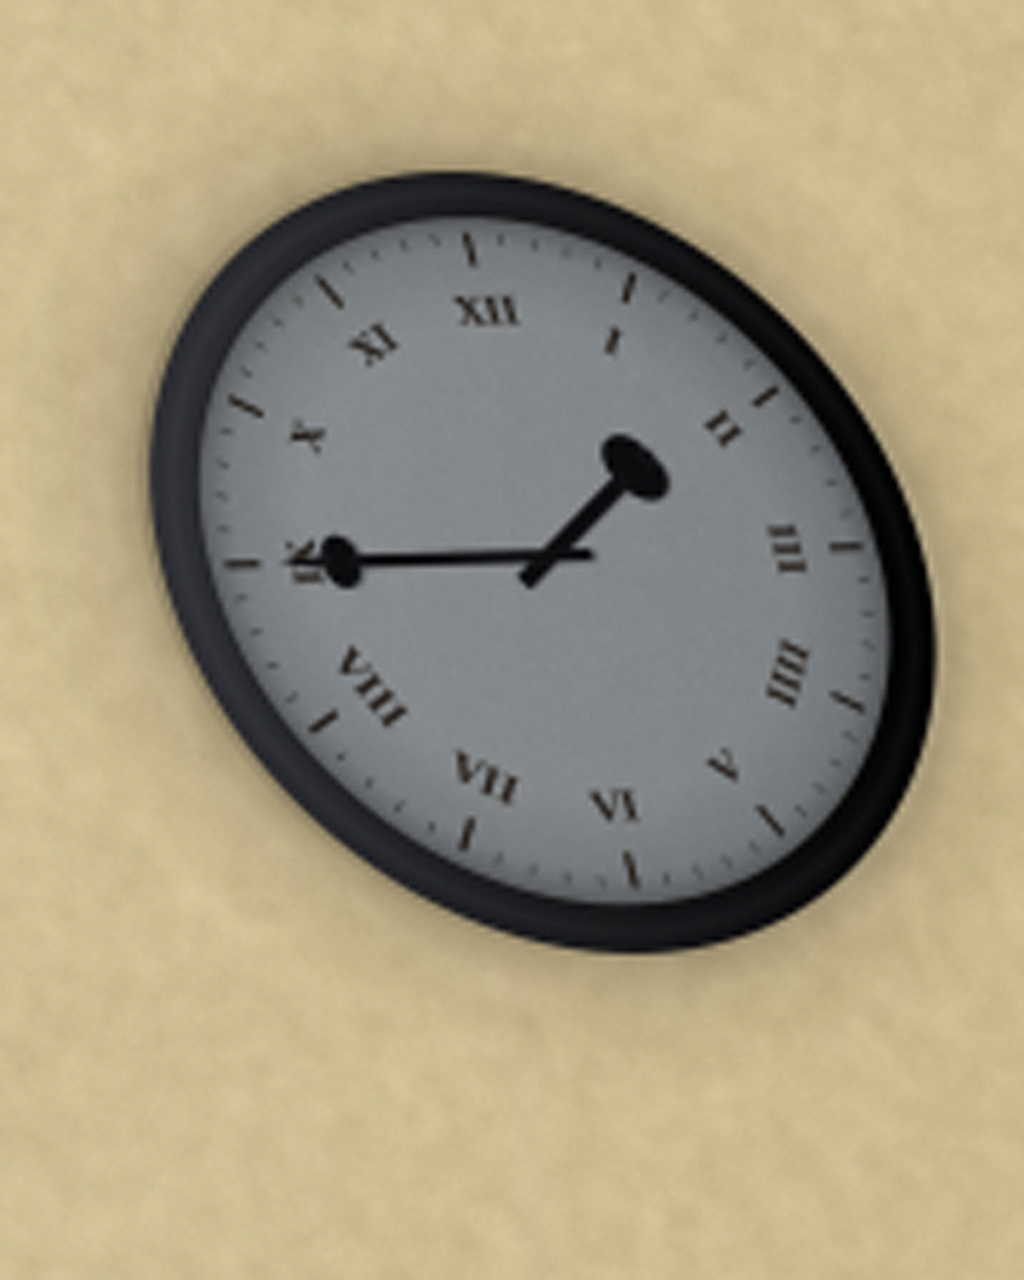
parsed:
1:45
